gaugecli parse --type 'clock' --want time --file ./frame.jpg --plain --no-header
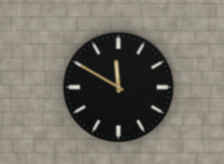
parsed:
11:50
